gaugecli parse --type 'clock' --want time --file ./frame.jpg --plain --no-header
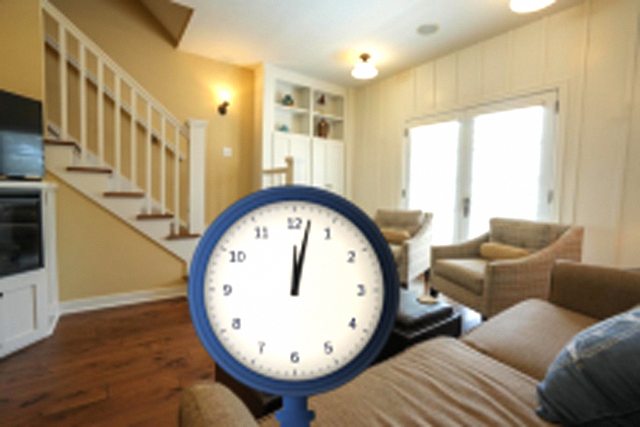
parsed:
12:02
